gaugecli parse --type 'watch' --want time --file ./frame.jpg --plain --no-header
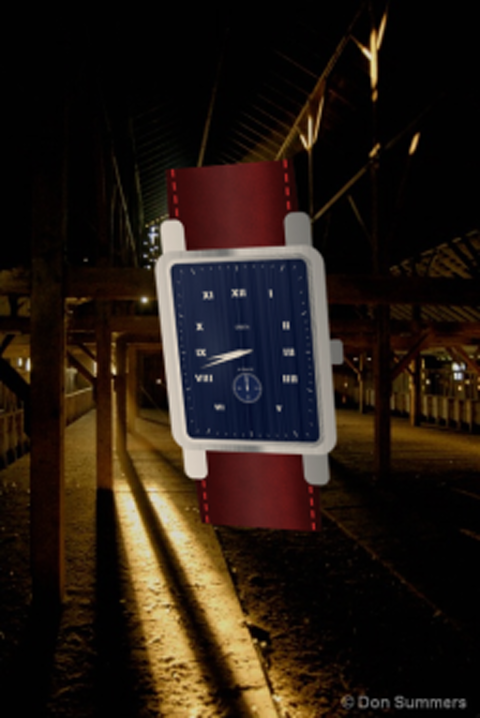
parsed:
8:42
